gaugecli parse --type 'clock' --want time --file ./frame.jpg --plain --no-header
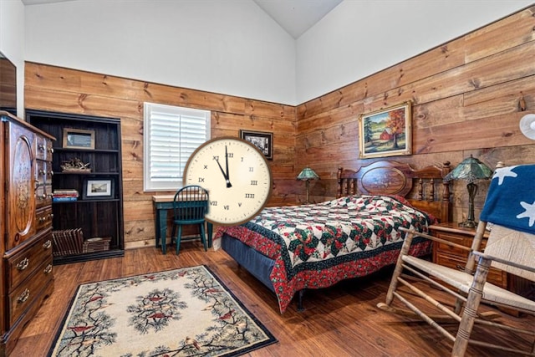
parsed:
10:59
